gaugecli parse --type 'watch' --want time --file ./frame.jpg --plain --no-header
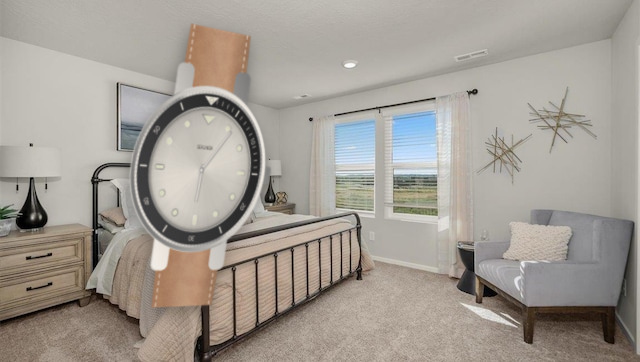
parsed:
6:06
